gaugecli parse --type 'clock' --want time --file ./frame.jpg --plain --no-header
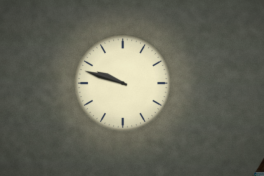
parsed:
9:48
